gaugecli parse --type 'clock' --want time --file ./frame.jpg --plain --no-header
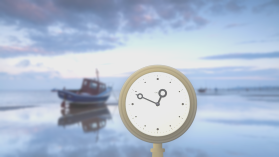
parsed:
12:49
